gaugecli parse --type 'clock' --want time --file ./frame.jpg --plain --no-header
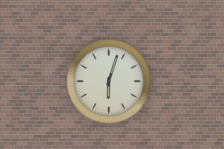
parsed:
6:03
